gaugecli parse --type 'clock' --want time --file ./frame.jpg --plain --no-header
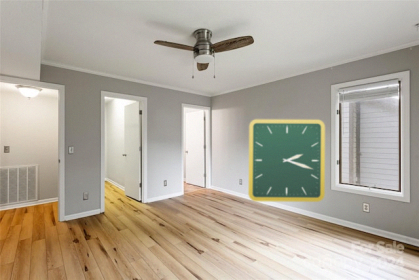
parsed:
2:18
